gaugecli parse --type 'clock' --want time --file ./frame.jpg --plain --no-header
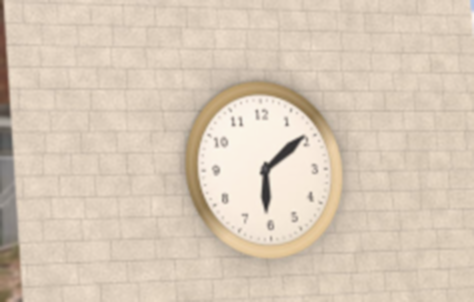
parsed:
6:09
